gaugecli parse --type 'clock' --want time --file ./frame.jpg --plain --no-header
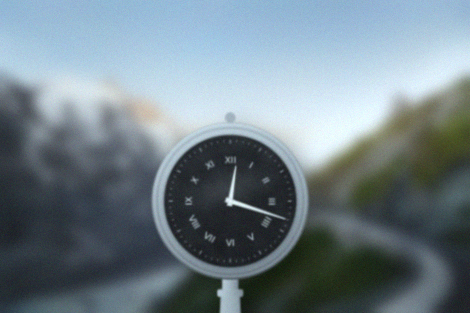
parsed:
12:18
